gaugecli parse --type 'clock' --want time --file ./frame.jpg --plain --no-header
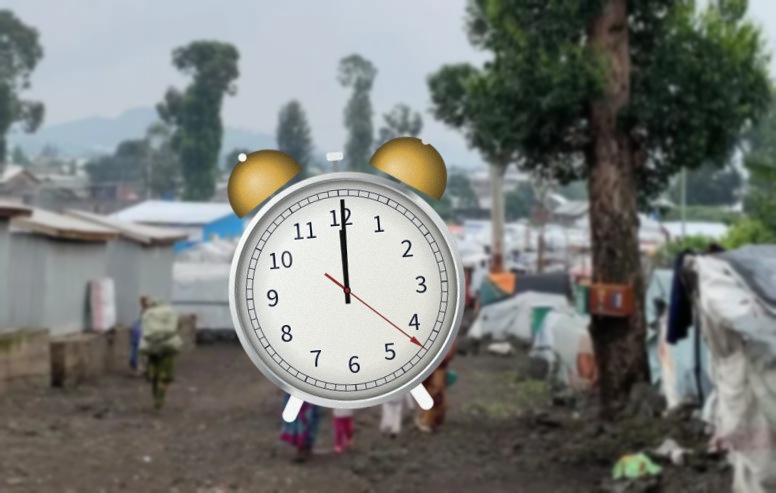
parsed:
12:00:22
